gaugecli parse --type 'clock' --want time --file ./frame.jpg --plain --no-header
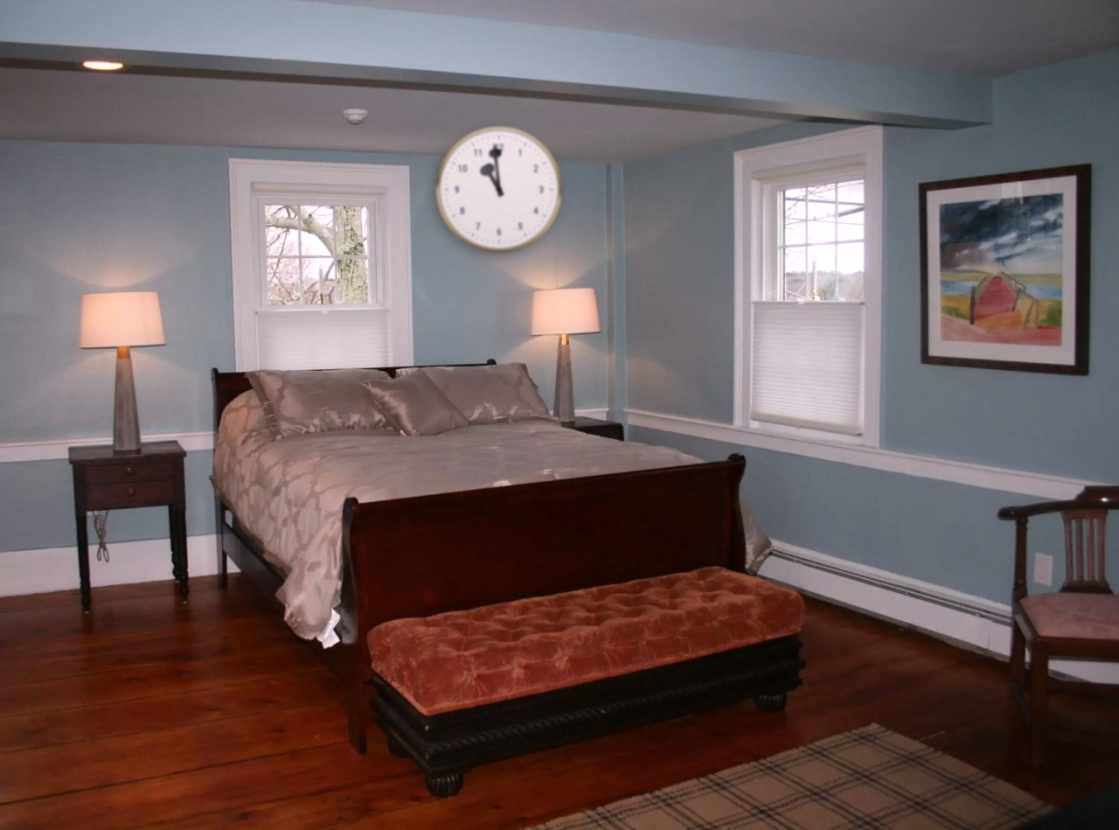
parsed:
10:59
